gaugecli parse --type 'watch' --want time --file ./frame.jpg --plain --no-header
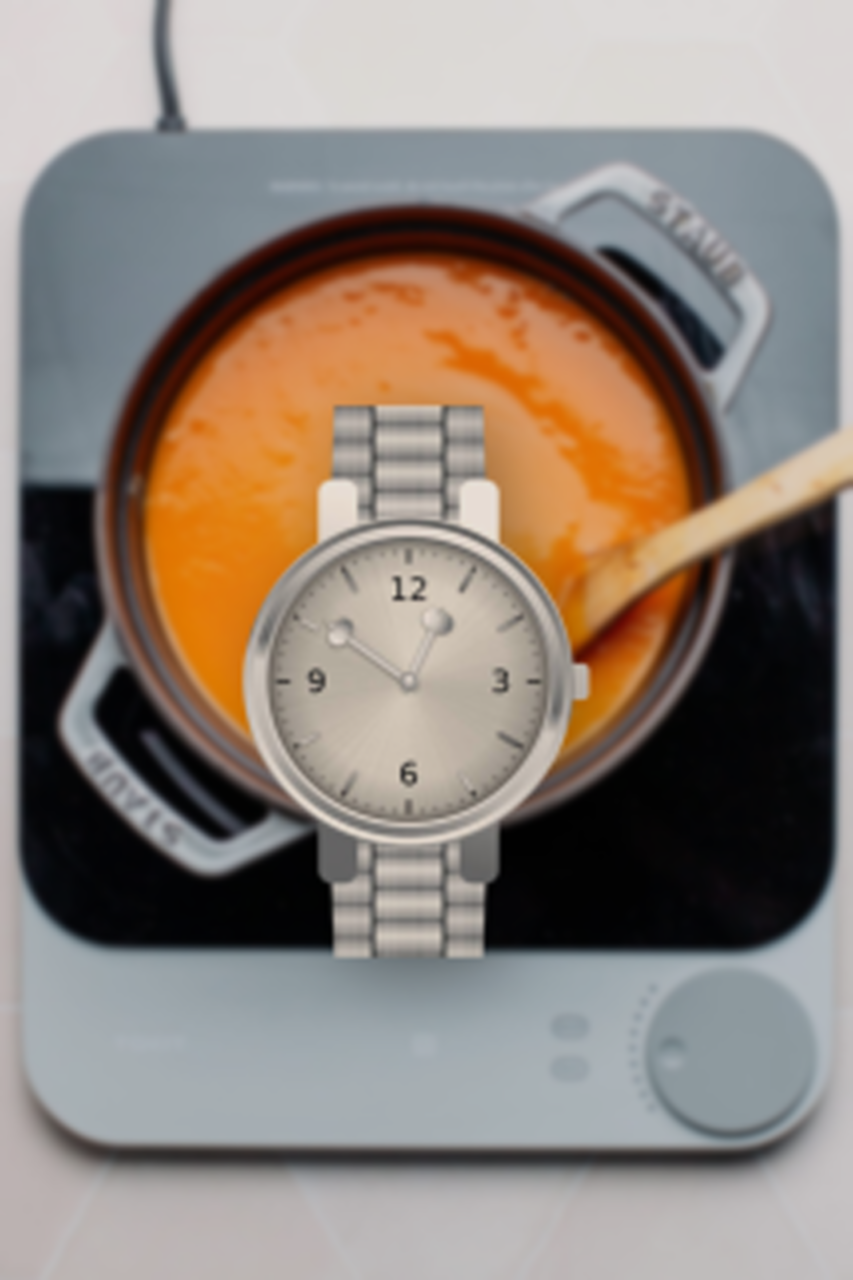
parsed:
12:51
